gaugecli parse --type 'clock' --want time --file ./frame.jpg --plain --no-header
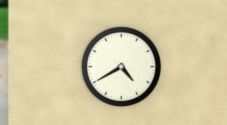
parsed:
4:40
